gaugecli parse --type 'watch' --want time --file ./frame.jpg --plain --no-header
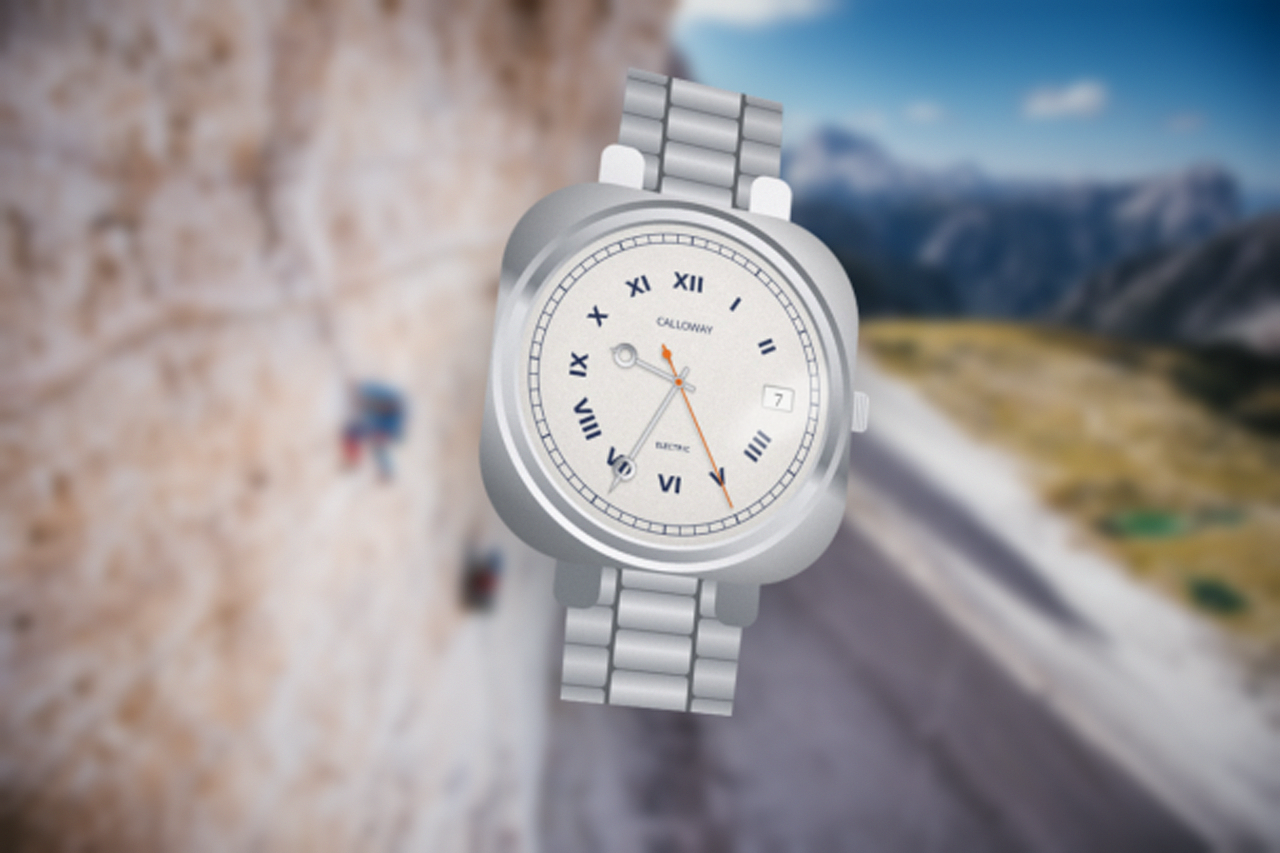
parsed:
9:34:25
